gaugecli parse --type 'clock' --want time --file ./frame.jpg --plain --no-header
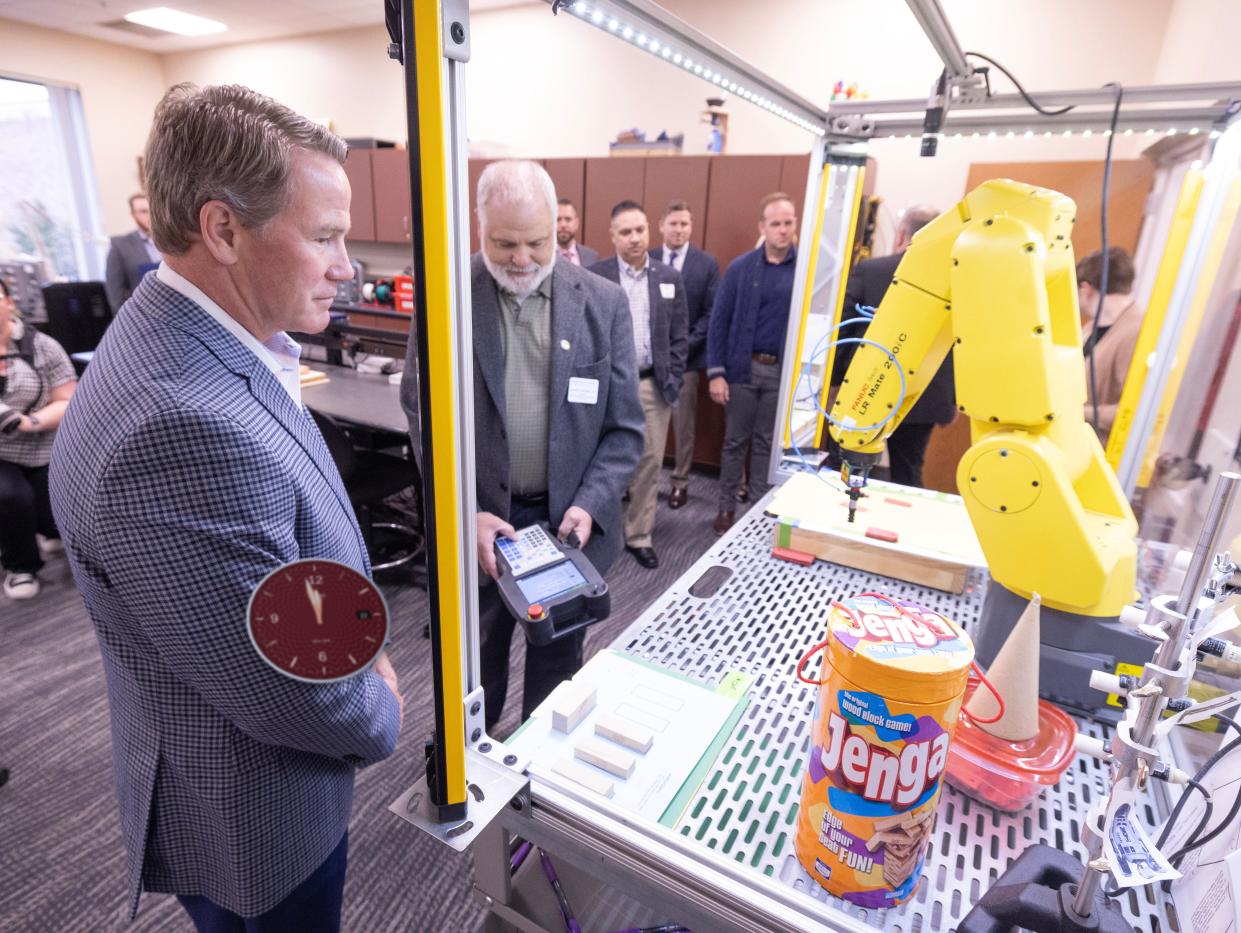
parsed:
11:58
